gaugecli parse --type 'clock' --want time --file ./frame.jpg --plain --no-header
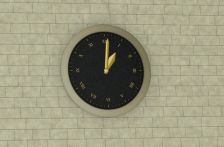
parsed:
1:01
